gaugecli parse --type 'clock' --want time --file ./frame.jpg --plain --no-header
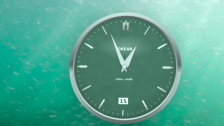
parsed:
12:56
